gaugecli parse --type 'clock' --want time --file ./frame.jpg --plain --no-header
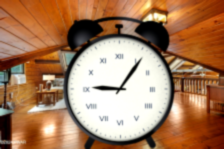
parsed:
9:06
